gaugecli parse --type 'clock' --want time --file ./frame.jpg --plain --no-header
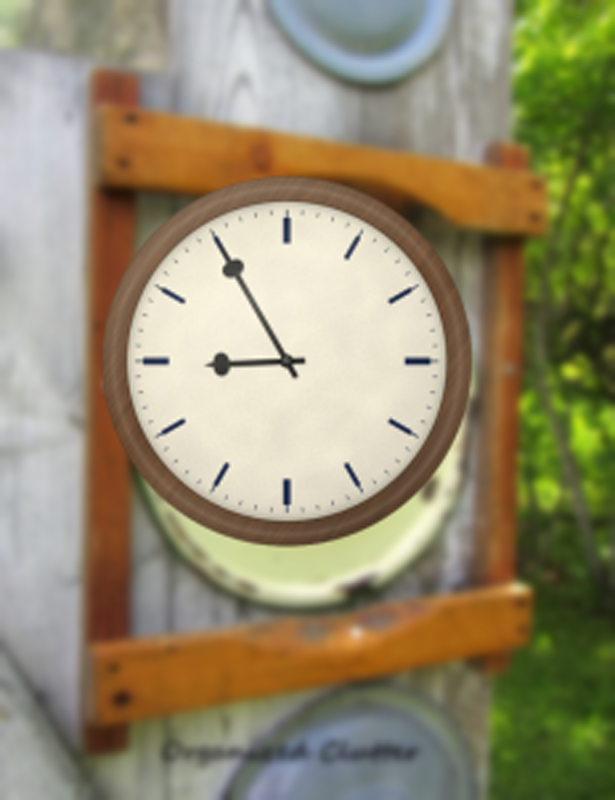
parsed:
8:55
